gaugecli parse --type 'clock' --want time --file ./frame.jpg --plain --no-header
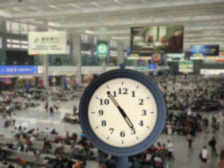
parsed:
4:54
